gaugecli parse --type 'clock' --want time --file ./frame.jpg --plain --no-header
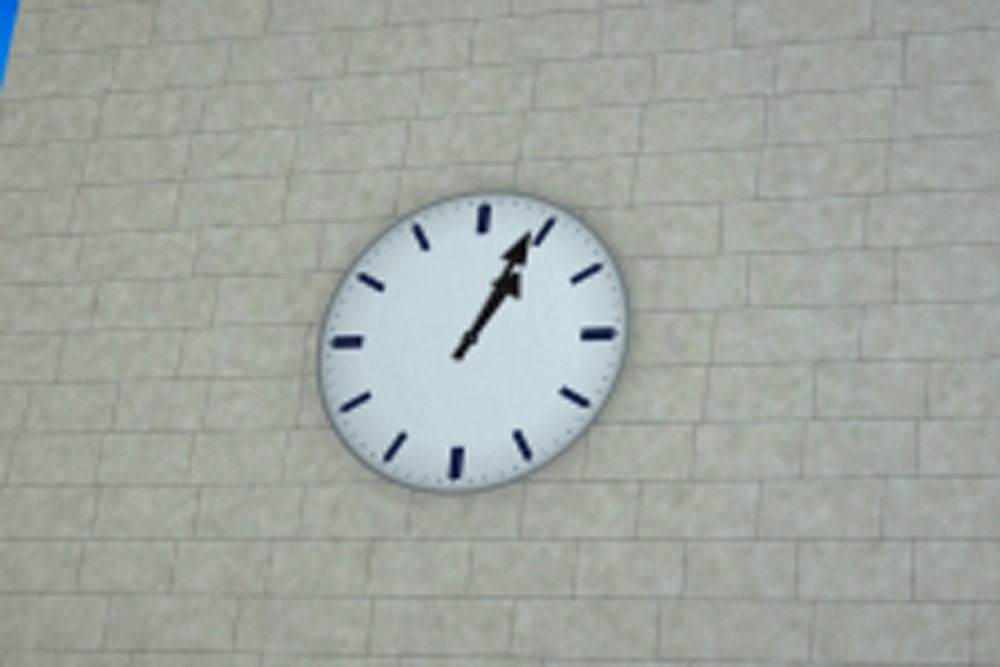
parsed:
1:04
